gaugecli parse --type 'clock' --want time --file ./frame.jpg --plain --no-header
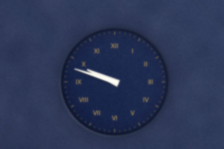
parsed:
9:48
